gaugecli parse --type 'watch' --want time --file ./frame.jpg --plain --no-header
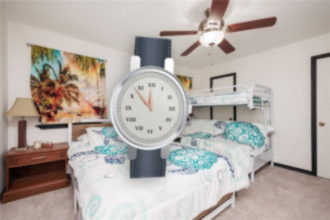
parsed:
11:53
